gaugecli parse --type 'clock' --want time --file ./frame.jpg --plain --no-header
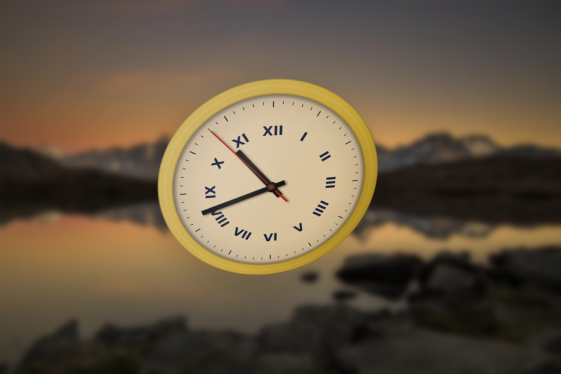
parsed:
10:41:53
